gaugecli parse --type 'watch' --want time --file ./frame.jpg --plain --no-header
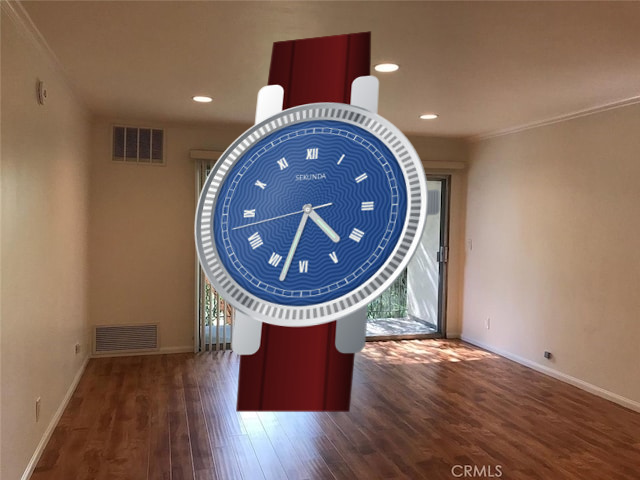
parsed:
4:32:43
